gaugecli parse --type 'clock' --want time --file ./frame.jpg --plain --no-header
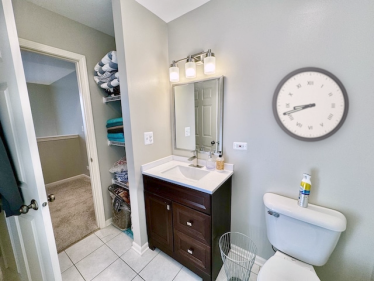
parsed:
8:42
